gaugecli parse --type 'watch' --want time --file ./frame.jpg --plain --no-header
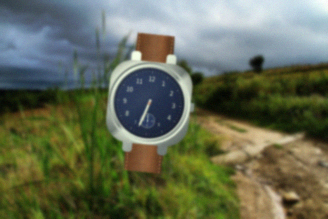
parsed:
6:33
